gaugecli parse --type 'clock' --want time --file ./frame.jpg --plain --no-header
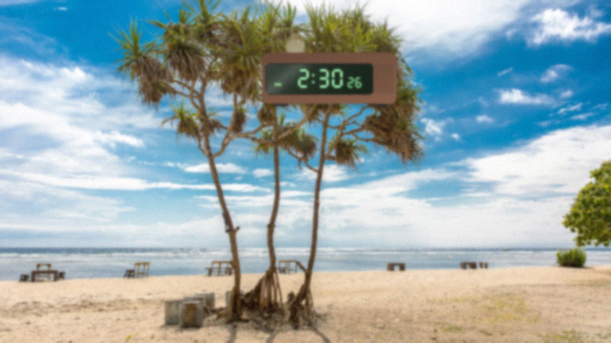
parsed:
2:30
